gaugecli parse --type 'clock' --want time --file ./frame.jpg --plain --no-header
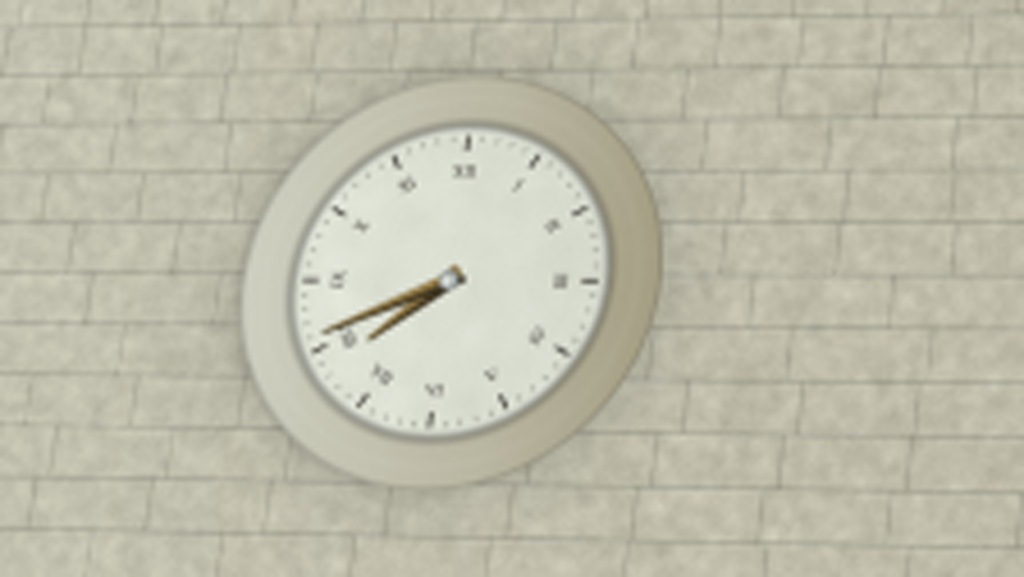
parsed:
7:41
